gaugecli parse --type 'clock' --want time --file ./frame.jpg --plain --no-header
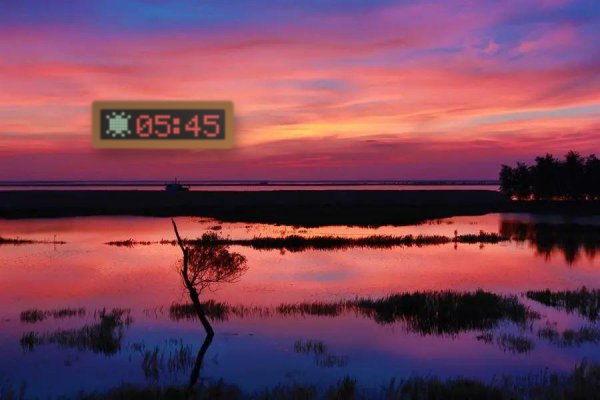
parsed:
5:45
